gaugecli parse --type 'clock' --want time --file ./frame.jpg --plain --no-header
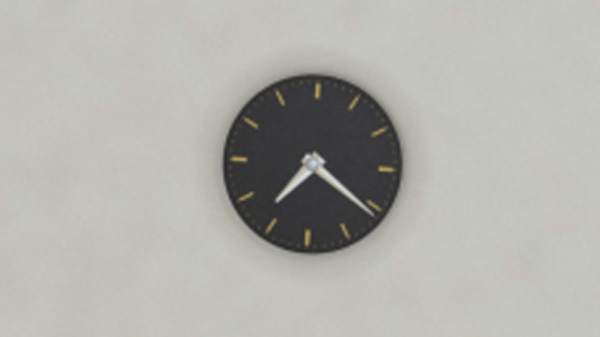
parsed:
7:21
